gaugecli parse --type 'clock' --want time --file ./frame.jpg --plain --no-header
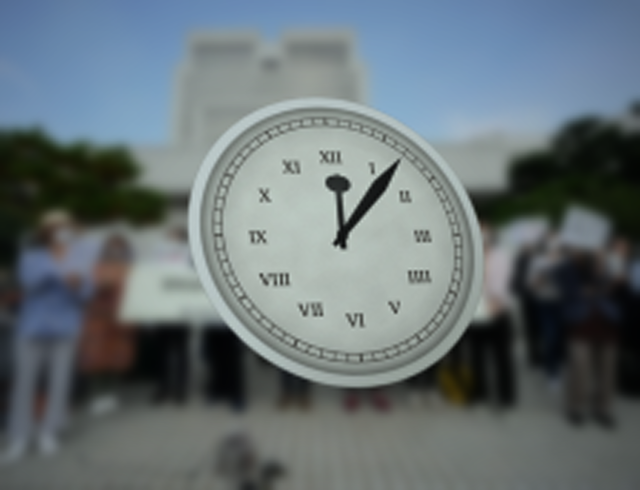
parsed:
12:07
